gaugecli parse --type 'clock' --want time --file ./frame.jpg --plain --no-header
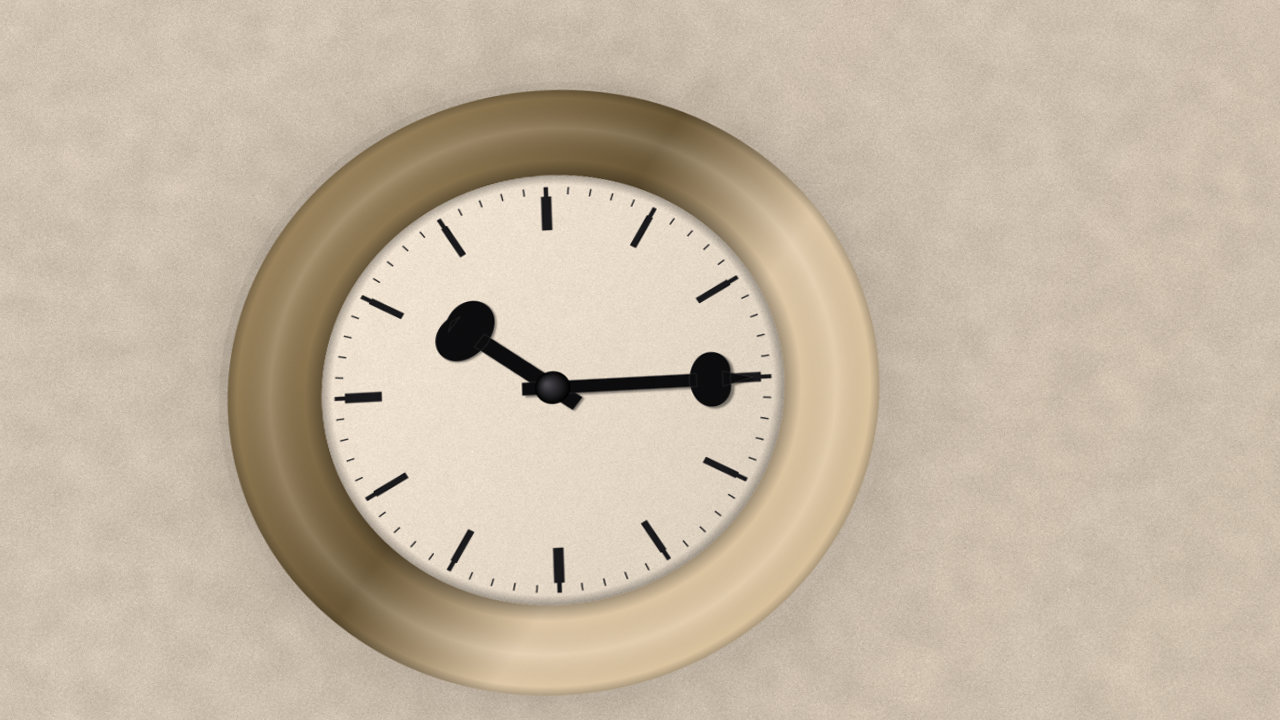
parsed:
10:15
